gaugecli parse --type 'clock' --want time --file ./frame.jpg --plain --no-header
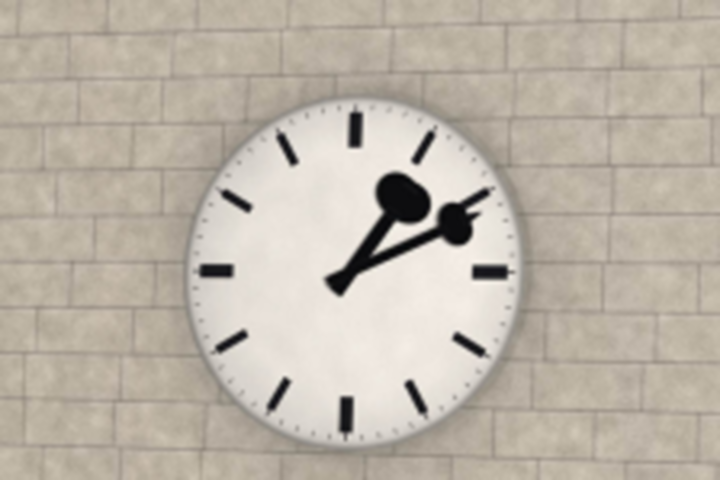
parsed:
1:11
